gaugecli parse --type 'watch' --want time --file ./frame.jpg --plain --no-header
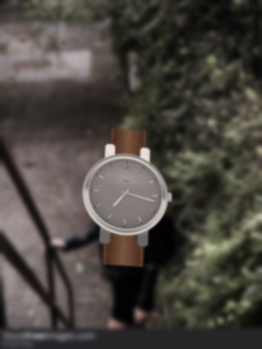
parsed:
7:17
